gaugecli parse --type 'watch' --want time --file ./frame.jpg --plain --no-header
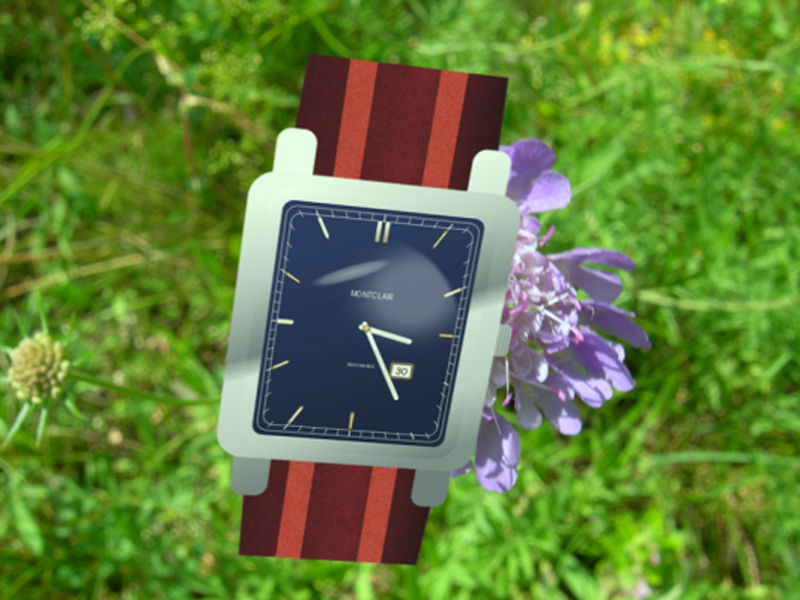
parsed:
3:25
